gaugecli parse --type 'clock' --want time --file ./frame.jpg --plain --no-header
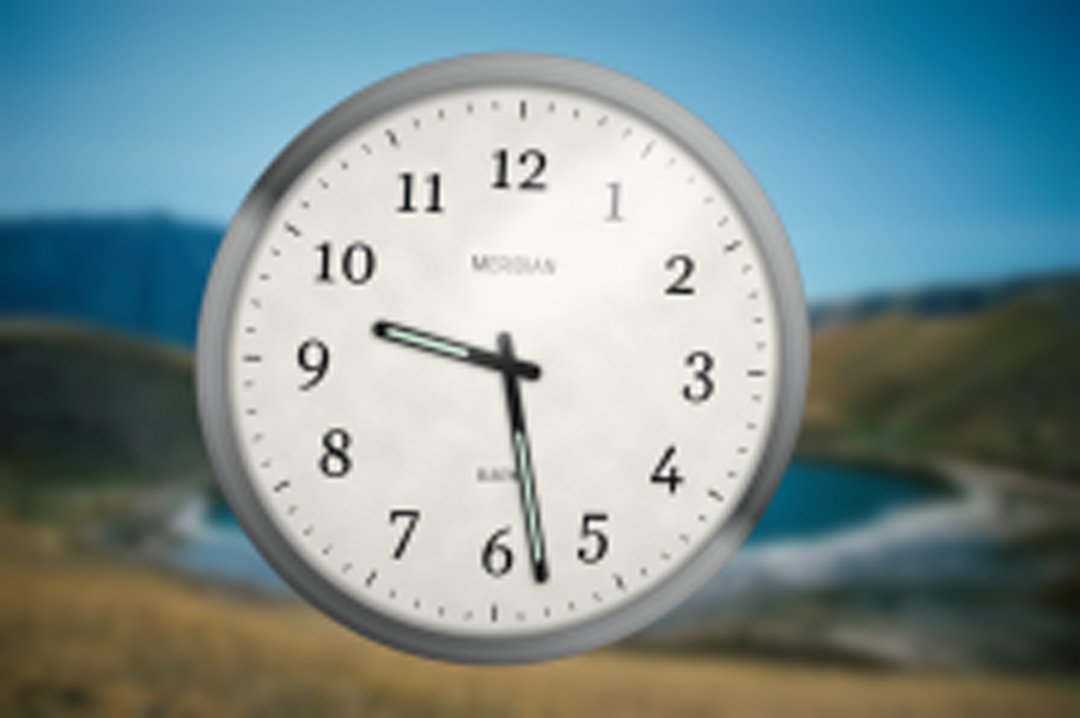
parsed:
9:28
